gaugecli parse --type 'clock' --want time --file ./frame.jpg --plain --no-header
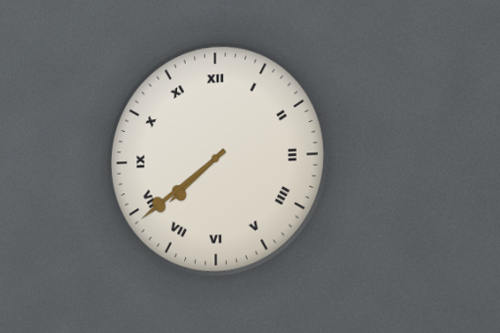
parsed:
7:39
